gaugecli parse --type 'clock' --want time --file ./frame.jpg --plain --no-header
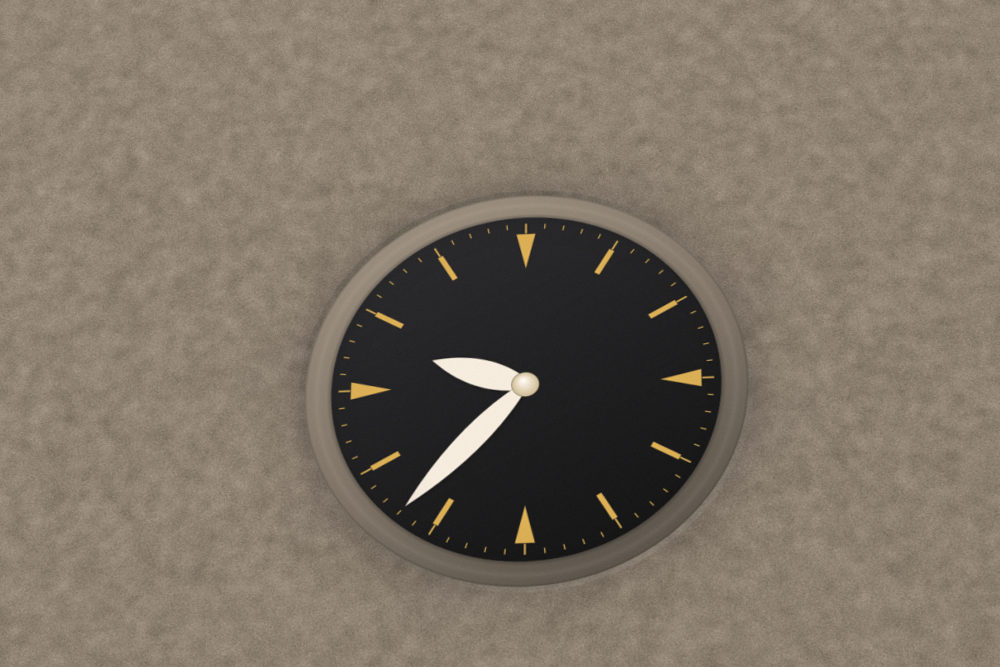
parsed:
9:37
